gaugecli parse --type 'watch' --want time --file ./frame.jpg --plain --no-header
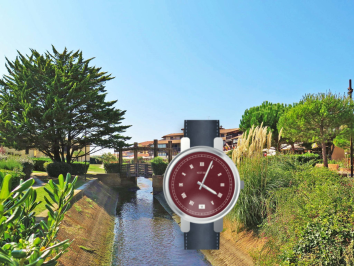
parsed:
4:04
